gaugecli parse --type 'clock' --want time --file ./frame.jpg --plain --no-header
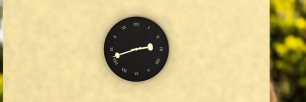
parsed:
2:42
